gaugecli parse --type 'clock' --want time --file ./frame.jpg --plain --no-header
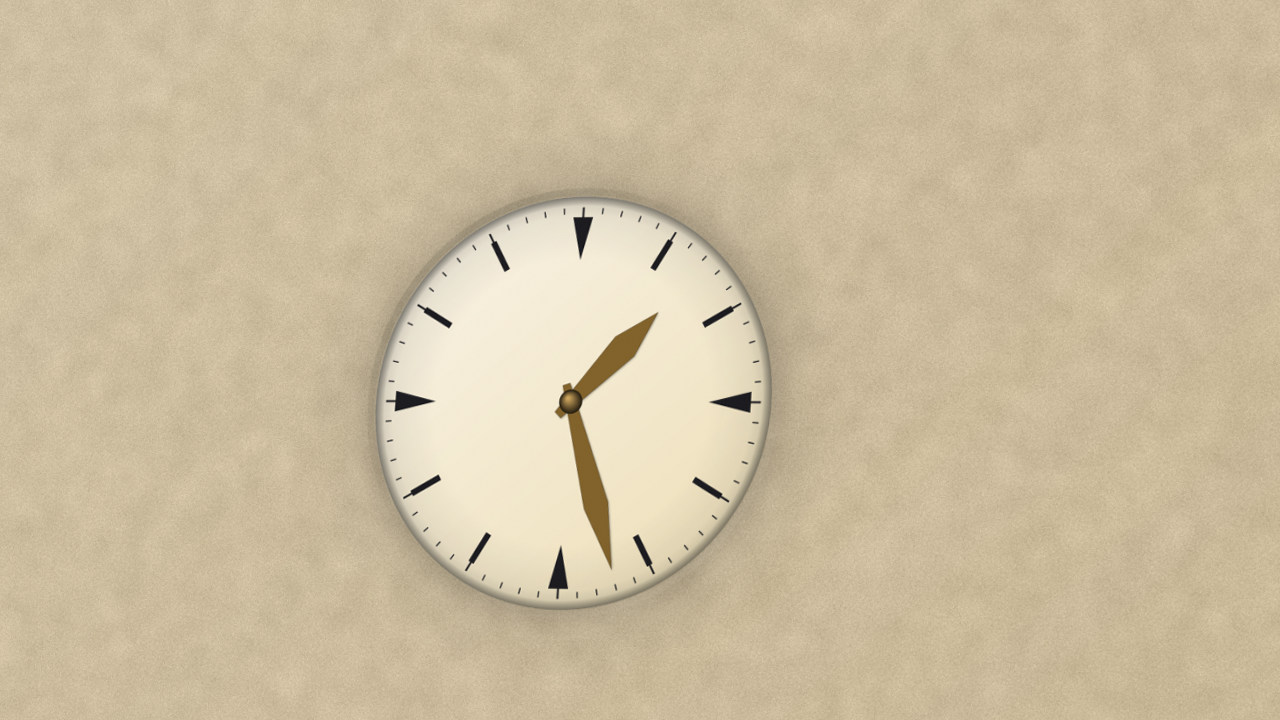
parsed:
1:27
